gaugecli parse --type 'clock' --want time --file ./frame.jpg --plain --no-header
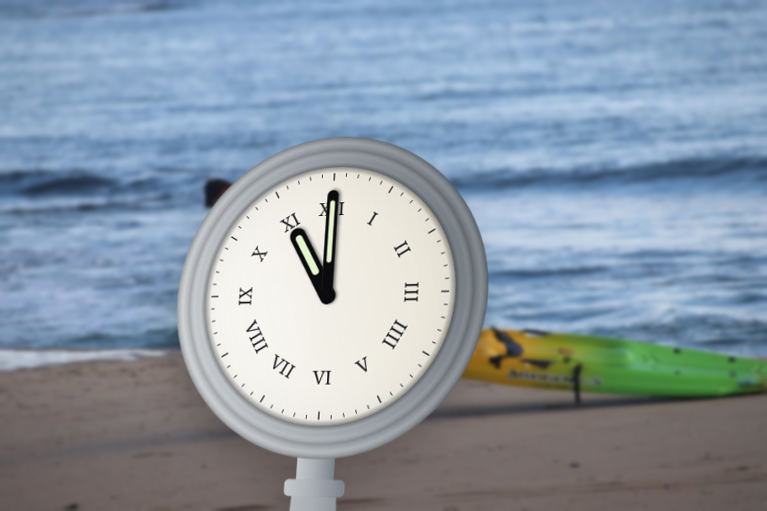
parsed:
11:00
